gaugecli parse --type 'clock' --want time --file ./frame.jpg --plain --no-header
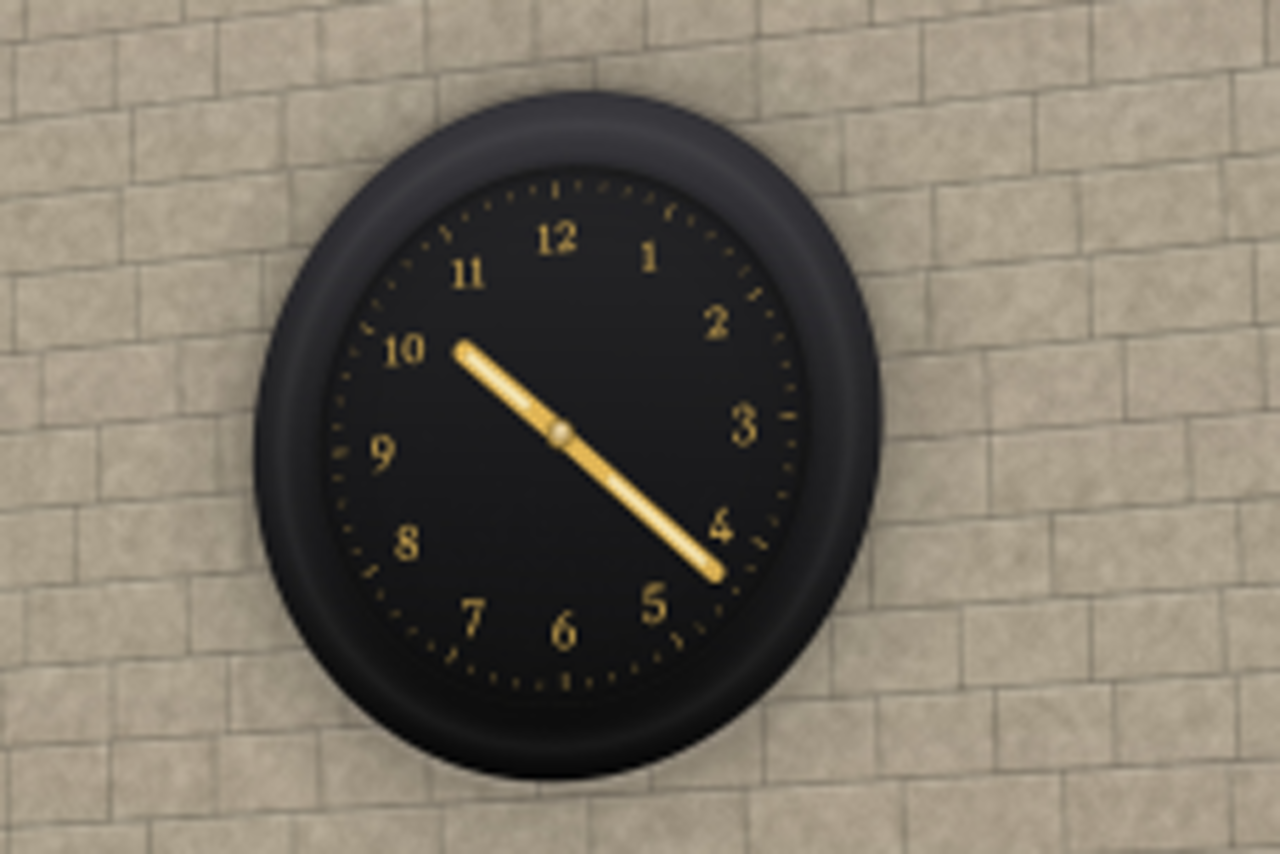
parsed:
10:22
